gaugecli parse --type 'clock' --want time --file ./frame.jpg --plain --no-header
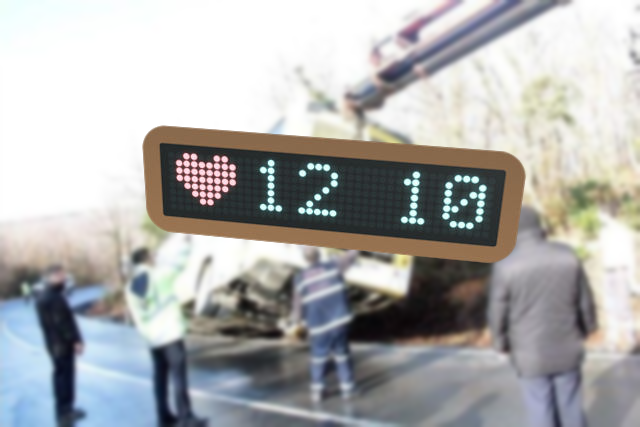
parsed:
12:10
